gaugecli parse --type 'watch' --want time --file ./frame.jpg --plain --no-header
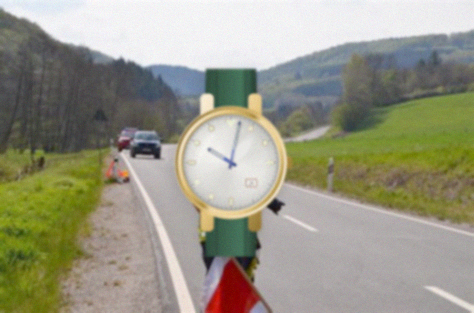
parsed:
10:02
